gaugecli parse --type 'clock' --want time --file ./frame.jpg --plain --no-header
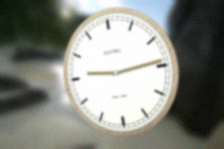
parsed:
9:14
